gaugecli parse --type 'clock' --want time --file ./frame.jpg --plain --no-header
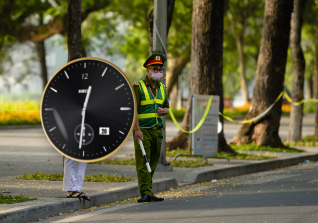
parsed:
12:31
